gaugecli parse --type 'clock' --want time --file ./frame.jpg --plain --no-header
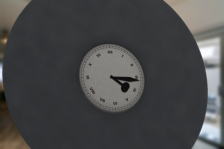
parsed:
4:16
